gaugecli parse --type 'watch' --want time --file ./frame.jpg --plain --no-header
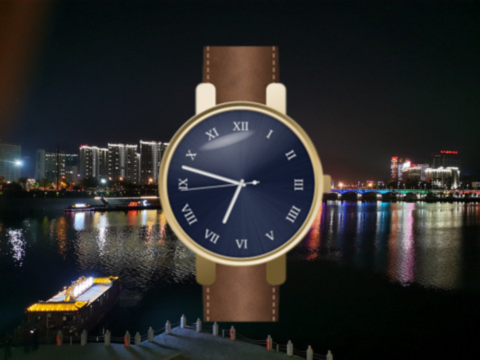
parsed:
6:47:44
